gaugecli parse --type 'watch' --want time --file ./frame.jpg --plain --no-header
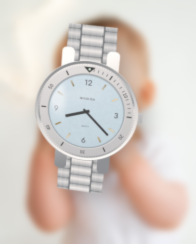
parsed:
8:22
